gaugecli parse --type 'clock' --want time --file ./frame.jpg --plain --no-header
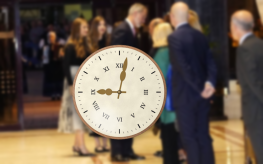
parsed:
9:02
